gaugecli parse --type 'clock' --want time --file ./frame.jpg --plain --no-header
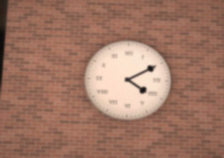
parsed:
4:10
